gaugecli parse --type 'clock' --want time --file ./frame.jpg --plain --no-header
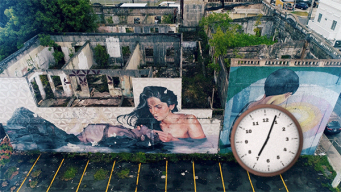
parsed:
7:04
